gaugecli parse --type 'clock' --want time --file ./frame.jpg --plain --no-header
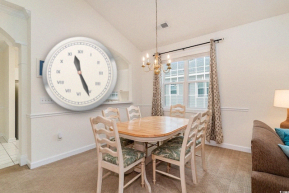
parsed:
11:26
